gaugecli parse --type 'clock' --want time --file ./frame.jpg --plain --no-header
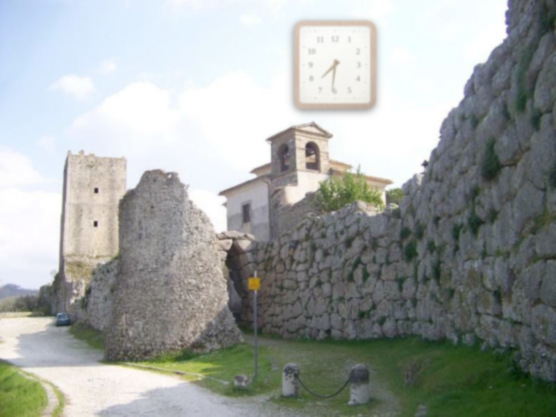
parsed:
7:31
